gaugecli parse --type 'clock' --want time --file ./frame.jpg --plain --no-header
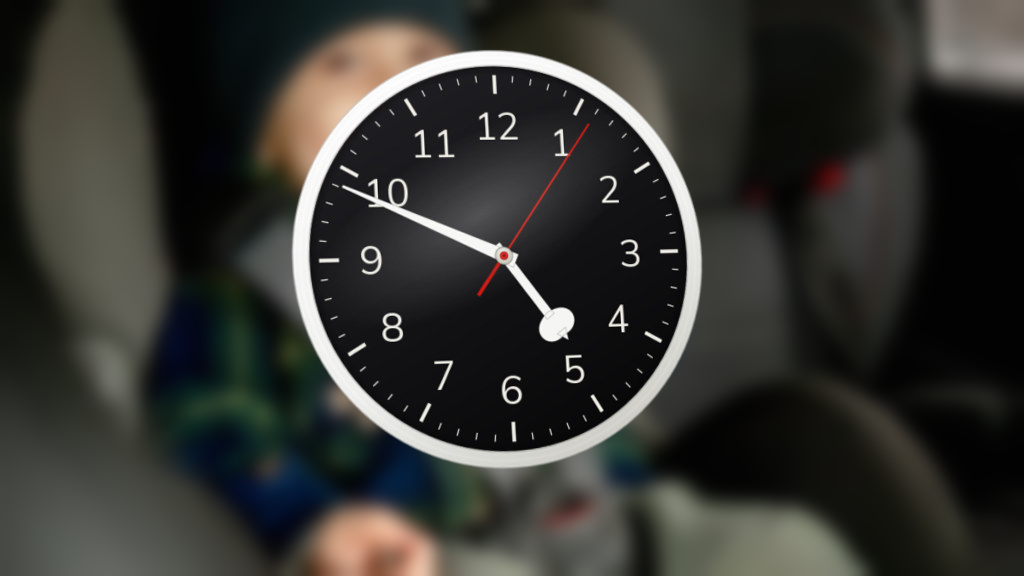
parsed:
4:49:06
